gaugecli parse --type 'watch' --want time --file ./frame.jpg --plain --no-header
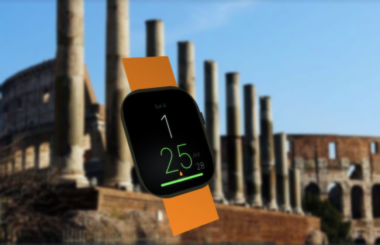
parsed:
1:25
